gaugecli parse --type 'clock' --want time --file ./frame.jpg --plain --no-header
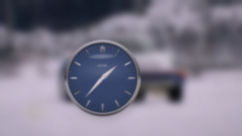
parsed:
1:37
